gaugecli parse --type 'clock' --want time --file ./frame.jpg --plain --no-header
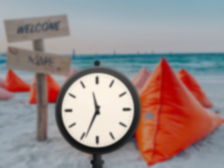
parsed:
11:34
